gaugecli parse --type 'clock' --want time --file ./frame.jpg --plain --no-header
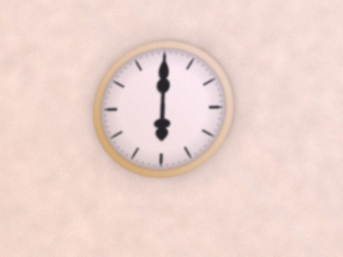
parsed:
6:00
